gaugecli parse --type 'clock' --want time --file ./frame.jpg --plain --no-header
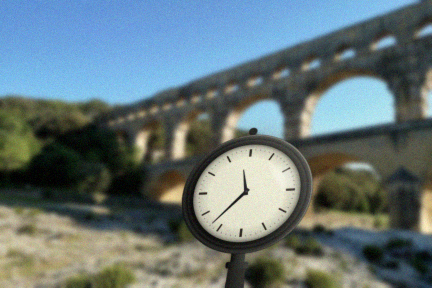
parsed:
11:37
